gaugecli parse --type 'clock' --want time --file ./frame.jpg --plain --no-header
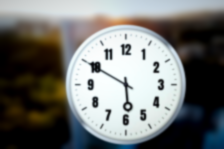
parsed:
5:50
